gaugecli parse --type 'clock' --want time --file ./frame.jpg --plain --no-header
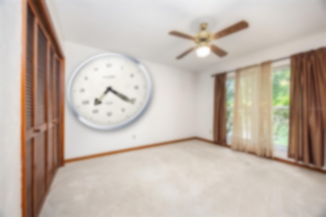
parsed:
7:21
